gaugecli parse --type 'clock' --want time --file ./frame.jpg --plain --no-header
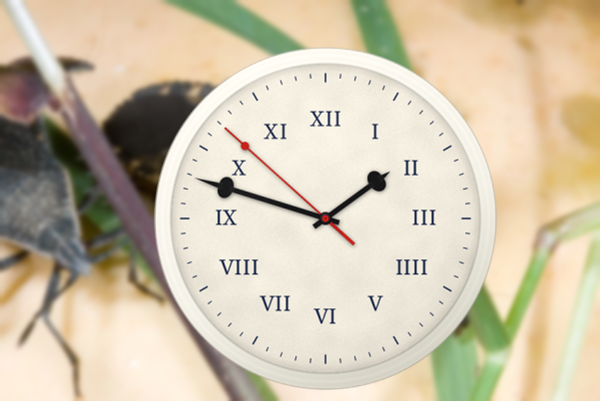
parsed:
1:47:52
